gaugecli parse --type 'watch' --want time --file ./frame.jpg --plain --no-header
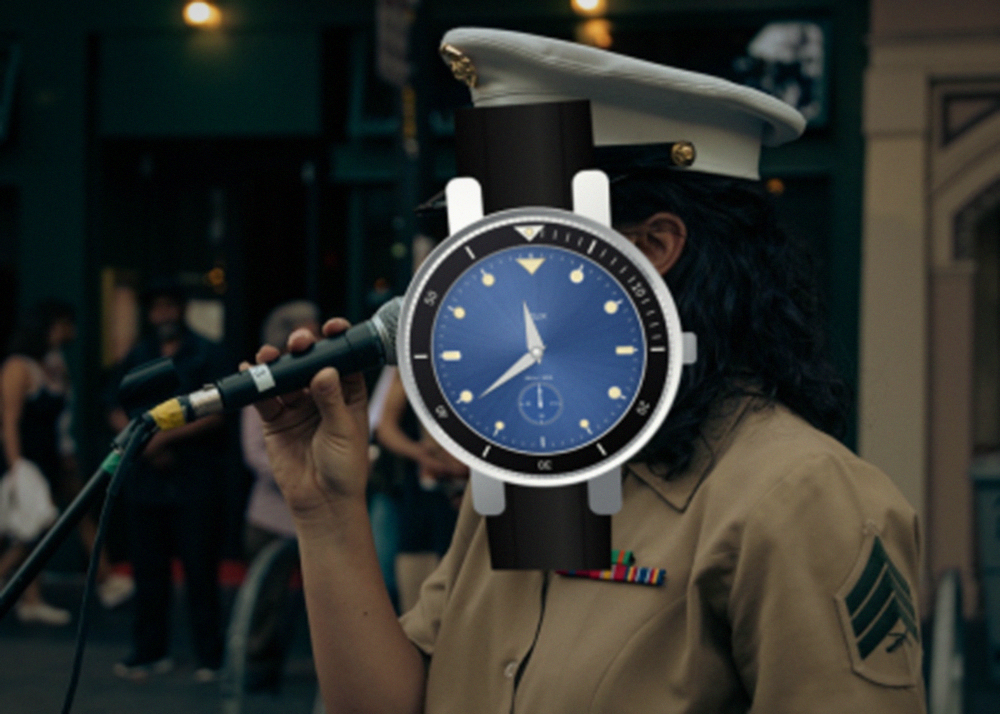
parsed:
11:39
